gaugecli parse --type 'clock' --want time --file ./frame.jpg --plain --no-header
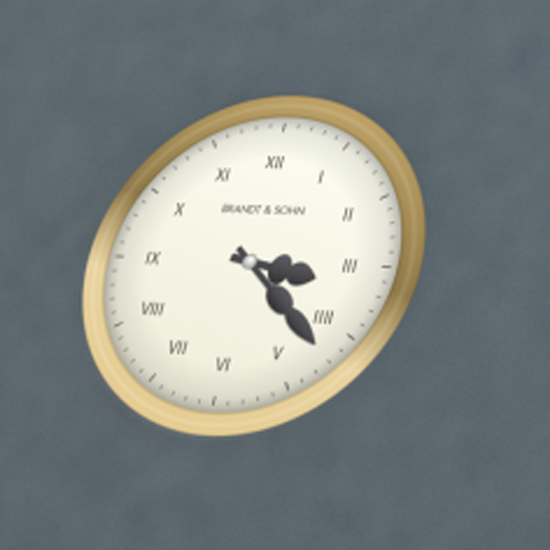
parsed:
3:22
